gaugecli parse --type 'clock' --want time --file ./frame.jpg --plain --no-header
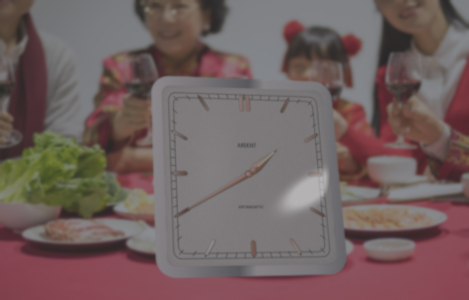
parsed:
1:40
